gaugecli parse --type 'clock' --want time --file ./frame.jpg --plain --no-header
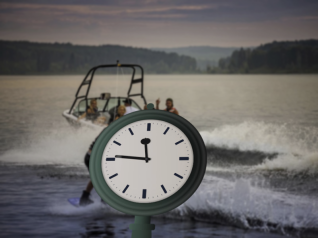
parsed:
11:46
